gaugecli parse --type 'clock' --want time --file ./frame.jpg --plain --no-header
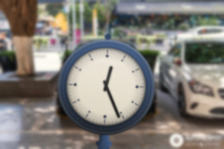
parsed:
12:26
